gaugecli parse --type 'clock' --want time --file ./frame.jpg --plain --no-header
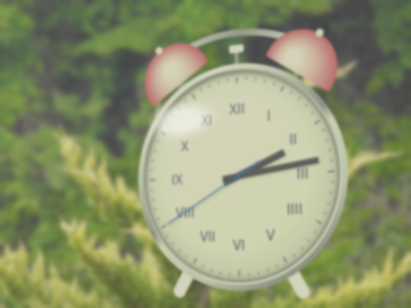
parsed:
2:13:40
